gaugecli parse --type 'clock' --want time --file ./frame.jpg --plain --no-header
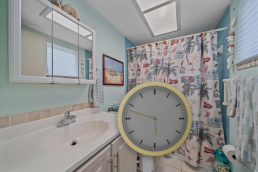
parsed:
5:48
